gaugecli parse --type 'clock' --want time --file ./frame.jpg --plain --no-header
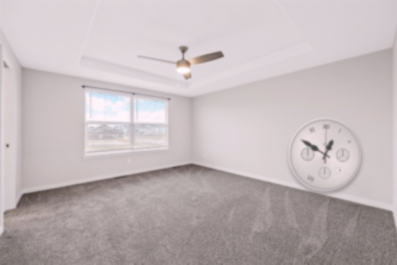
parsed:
12:50
